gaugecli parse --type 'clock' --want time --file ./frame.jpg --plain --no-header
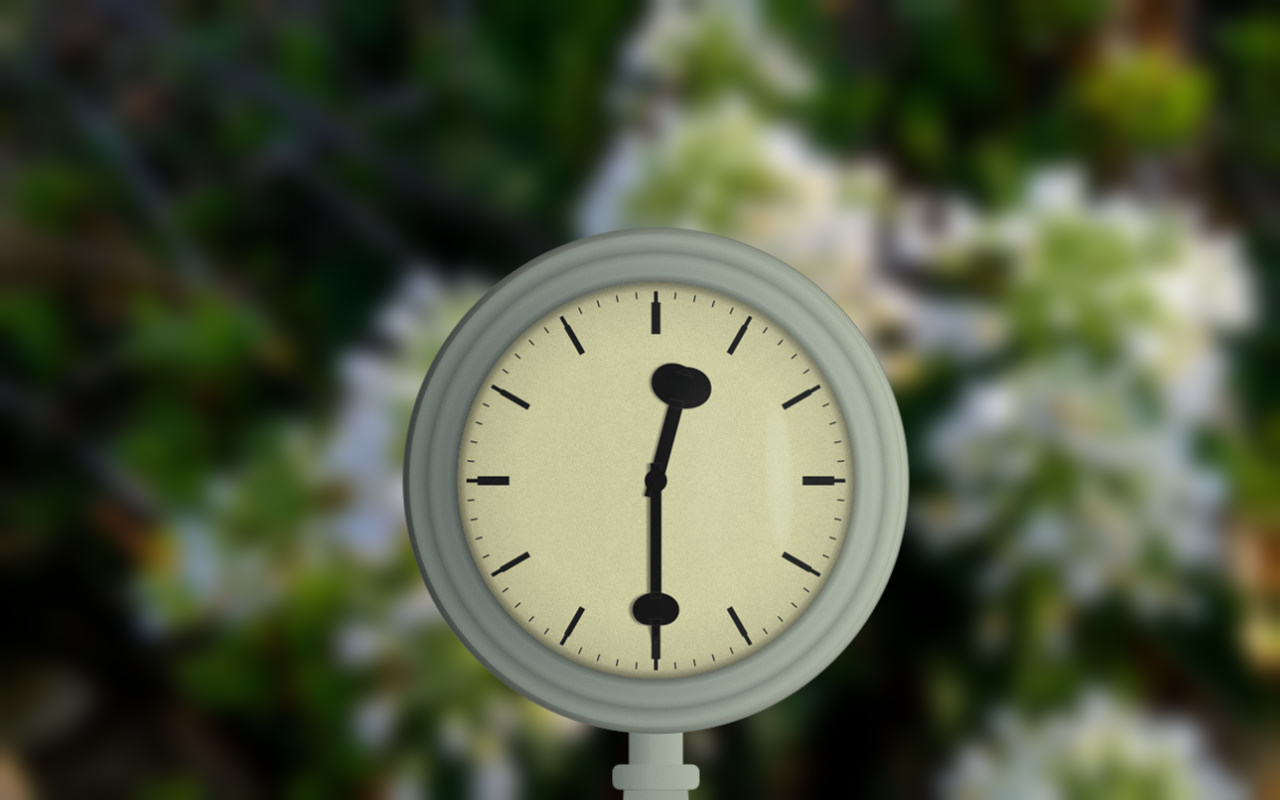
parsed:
12:30
